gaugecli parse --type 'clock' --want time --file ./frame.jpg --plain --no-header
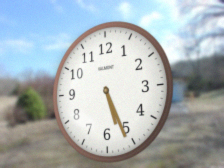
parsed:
5:26
